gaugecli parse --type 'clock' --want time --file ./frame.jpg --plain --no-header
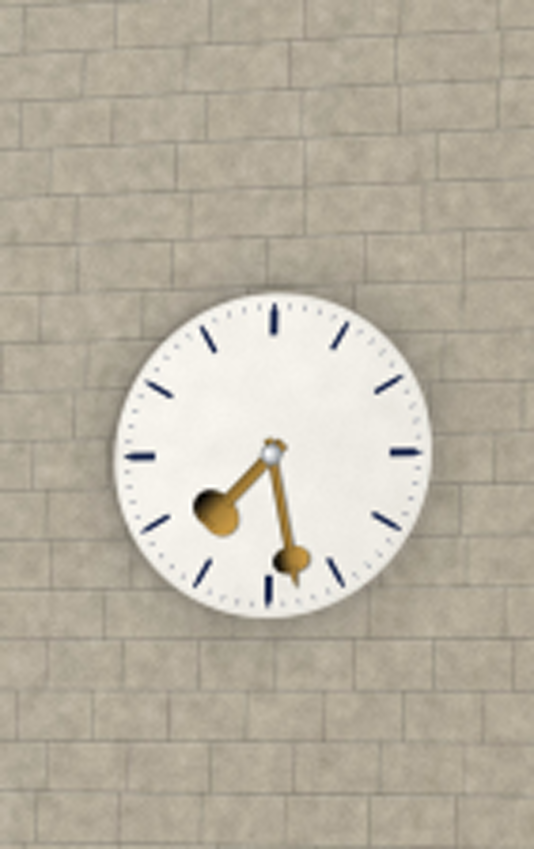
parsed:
7:28
